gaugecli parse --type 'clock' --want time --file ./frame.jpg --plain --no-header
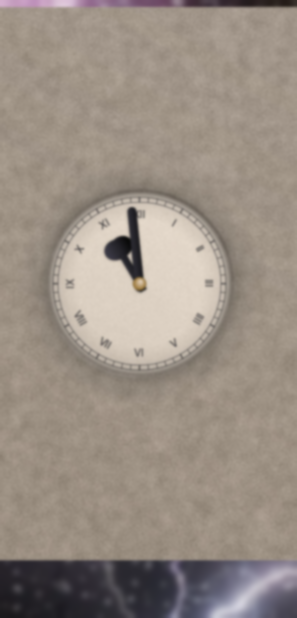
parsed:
10:59
